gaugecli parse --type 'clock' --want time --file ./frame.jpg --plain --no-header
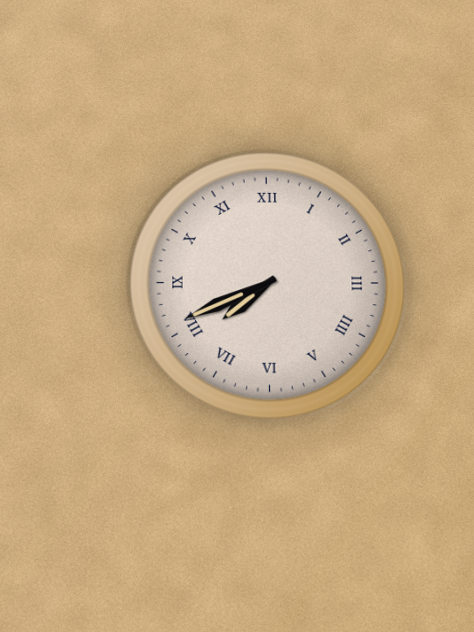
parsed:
7:41
